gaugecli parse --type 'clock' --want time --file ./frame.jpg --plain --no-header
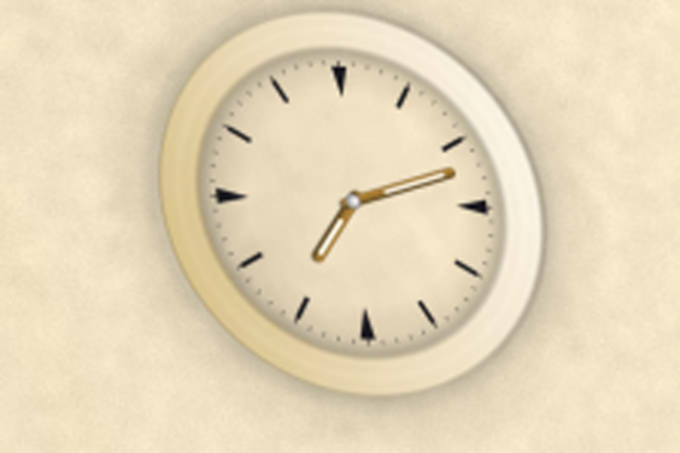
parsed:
7:12
